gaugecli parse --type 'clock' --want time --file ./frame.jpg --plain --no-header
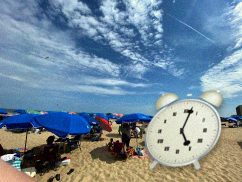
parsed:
5:02
